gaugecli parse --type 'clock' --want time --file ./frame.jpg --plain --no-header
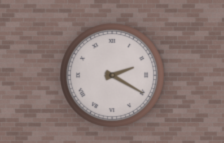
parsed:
2:20
